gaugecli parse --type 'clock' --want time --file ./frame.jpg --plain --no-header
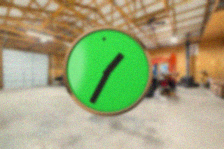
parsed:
1:36
